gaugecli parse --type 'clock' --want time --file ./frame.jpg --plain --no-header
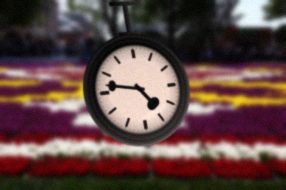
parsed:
4:47
